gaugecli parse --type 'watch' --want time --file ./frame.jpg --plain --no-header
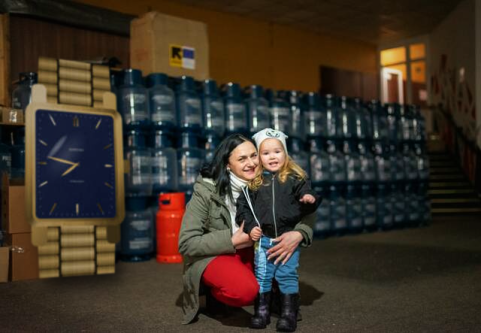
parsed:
7:47
